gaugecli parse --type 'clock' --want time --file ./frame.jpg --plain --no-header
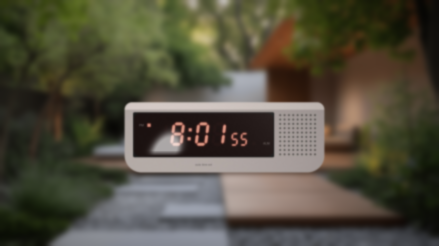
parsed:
8:01:55
